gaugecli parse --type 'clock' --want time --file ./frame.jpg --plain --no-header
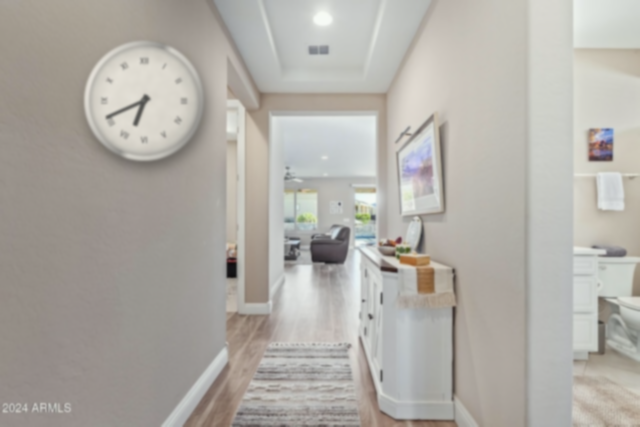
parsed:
6:41
